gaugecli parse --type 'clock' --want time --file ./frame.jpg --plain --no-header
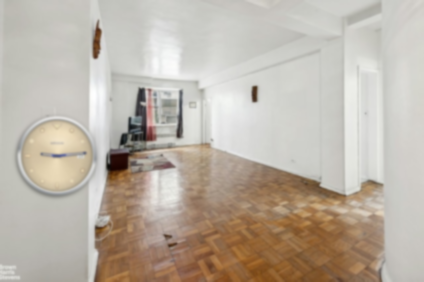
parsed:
9:14
